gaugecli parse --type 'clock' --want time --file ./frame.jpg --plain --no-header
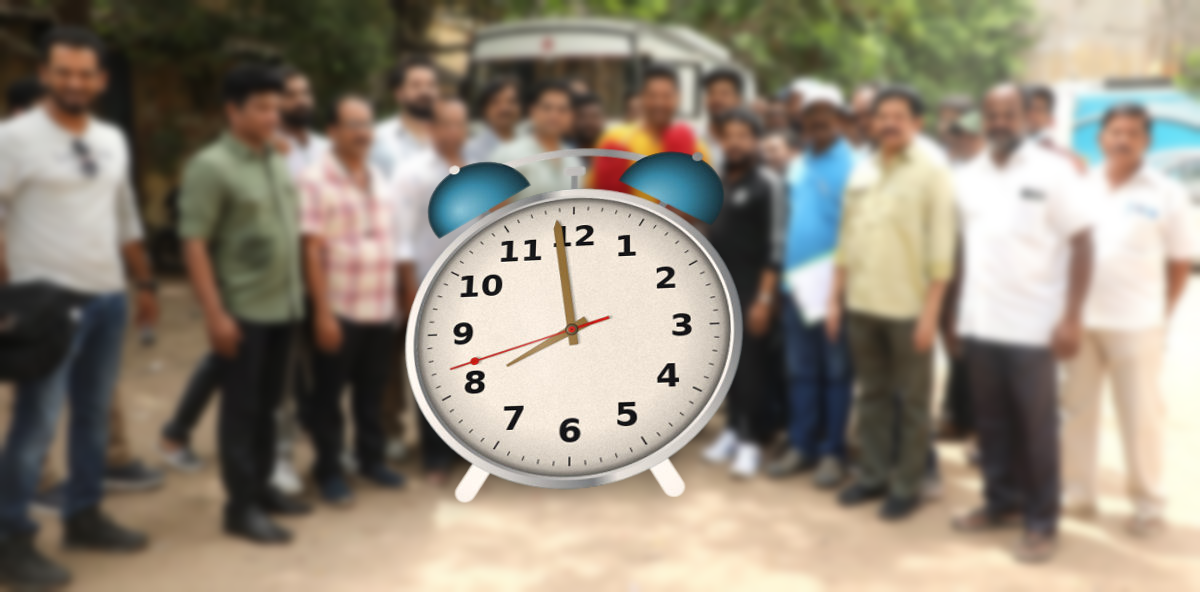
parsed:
7:58:42
